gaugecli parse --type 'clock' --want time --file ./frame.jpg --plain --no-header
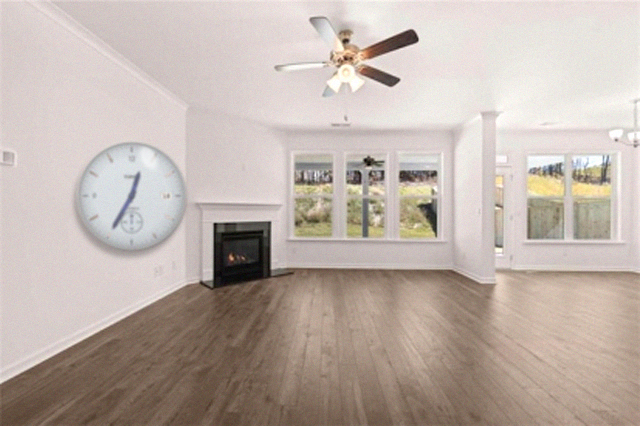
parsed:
12:35
